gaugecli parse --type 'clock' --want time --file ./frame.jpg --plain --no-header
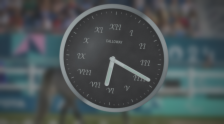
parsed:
6:19
